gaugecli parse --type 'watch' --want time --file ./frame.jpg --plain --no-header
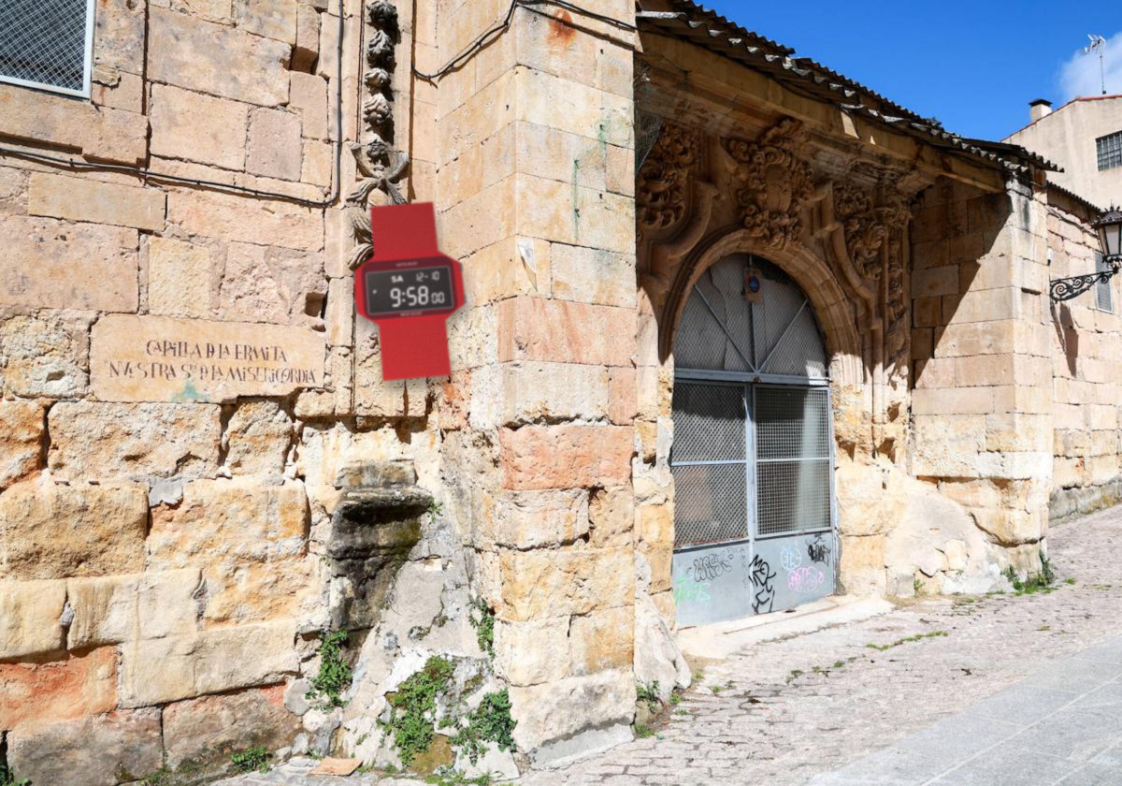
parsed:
9:58
